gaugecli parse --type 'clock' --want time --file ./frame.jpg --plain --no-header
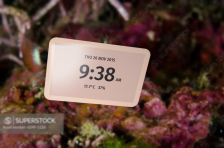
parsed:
9:38
